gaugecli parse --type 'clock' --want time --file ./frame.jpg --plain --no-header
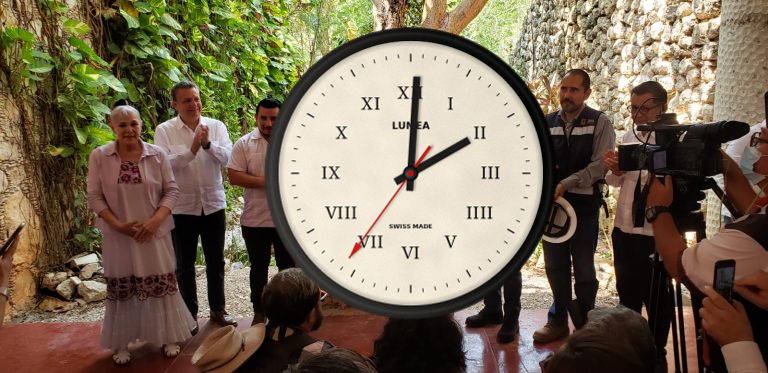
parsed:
2:00:36
